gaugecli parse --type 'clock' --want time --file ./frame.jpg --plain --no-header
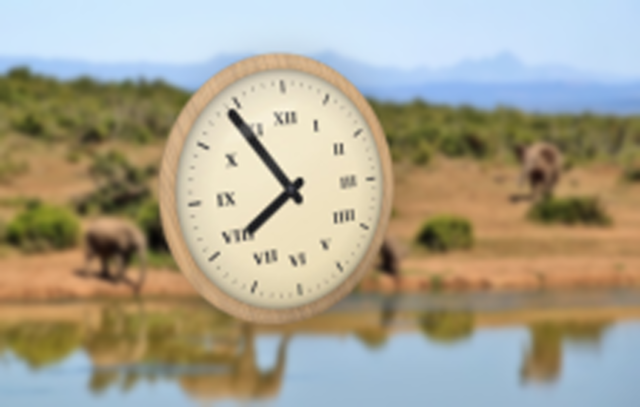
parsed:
7:54
